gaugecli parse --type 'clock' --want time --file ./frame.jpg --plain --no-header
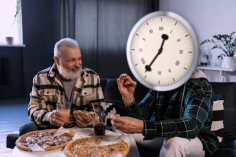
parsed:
12:36
